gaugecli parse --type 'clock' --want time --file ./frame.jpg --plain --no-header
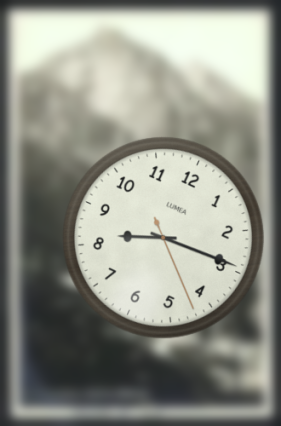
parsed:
8:14:22
